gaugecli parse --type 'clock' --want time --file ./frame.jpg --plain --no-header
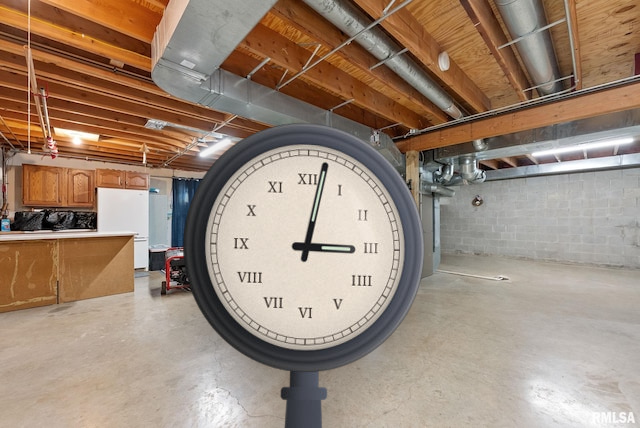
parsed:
3:02
